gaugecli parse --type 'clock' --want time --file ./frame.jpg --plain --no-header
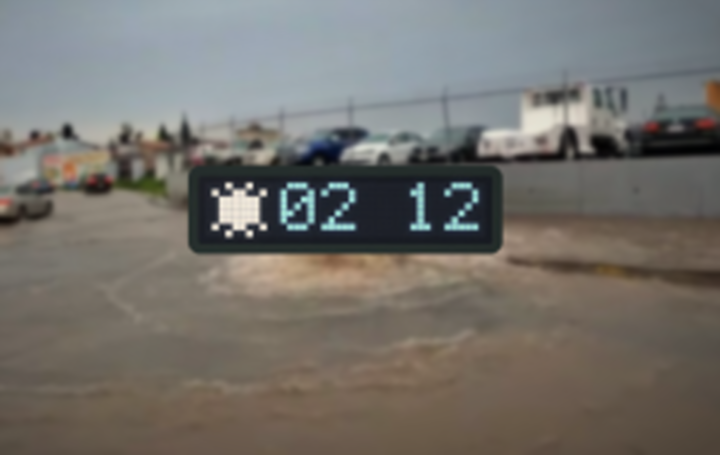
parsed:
2:12
